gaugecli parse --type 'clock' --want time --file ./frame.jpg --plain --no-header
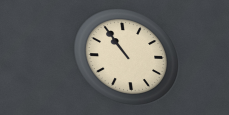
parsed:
10:55
